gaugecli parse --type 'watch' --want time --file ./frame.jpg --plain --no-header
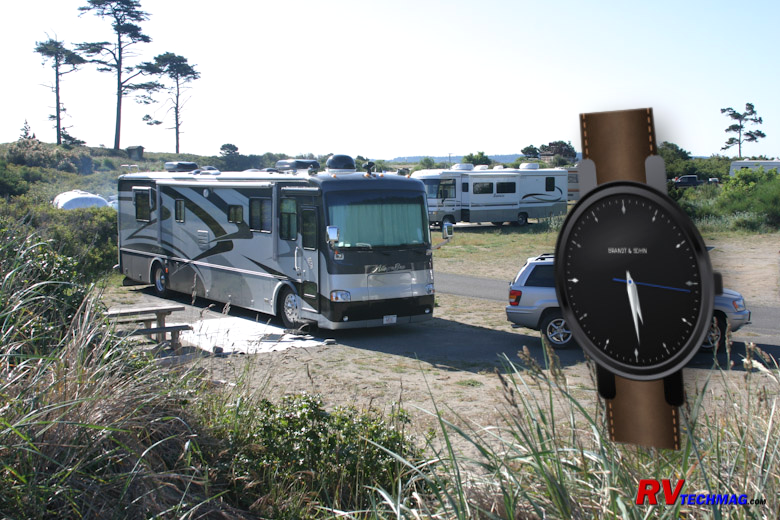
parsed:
5:29:16
